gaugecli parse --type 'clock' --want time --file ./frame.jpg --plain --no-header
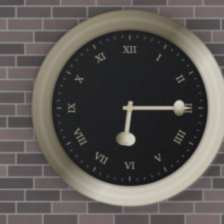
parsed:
6:15
